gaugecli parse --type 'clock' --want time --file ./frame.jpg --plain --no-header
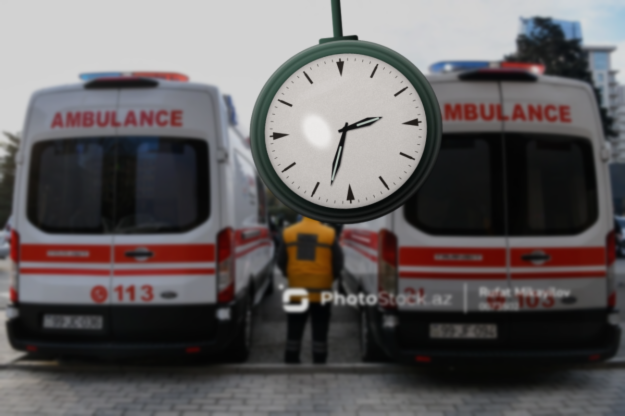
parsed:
2:33
